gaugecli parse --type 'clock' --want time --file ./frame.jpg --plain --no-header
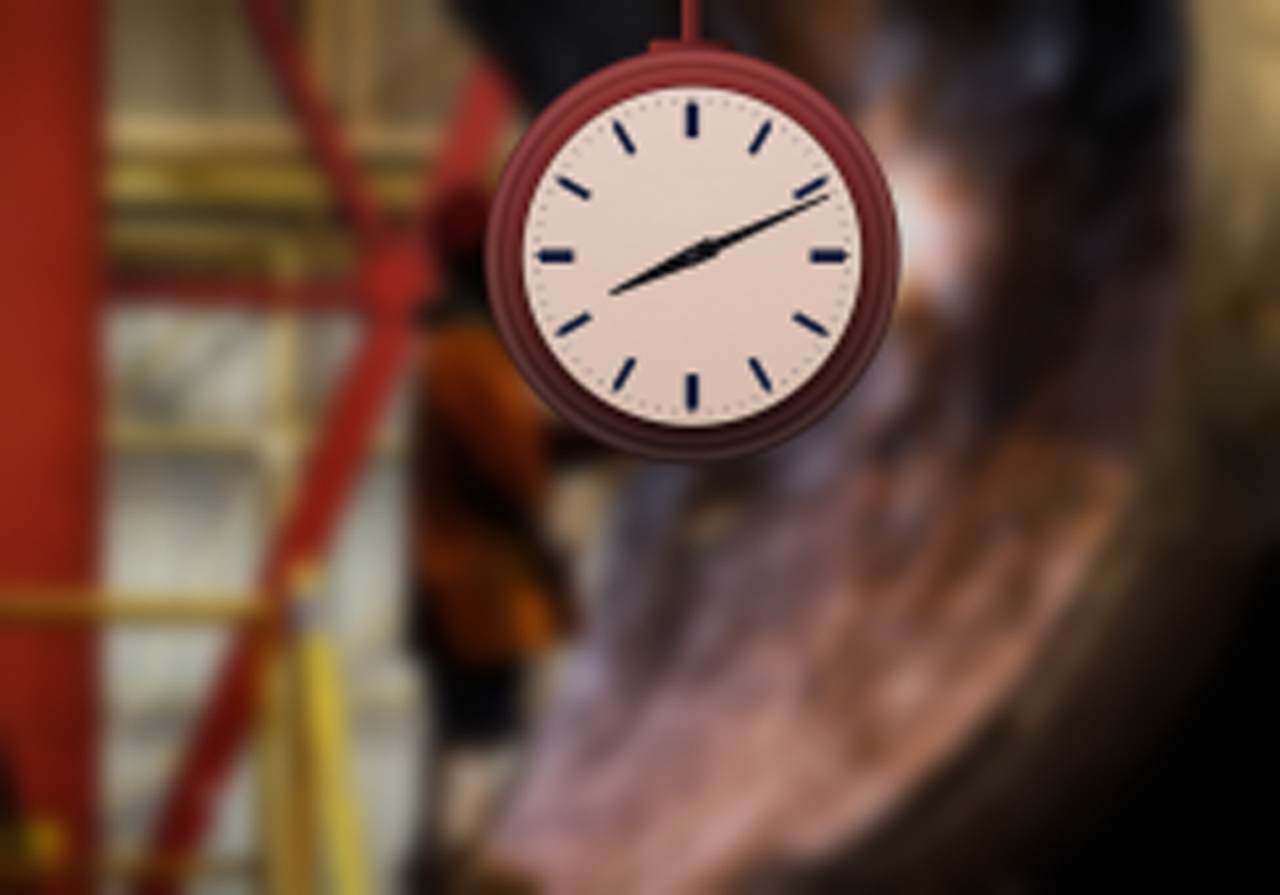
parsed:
8:11
